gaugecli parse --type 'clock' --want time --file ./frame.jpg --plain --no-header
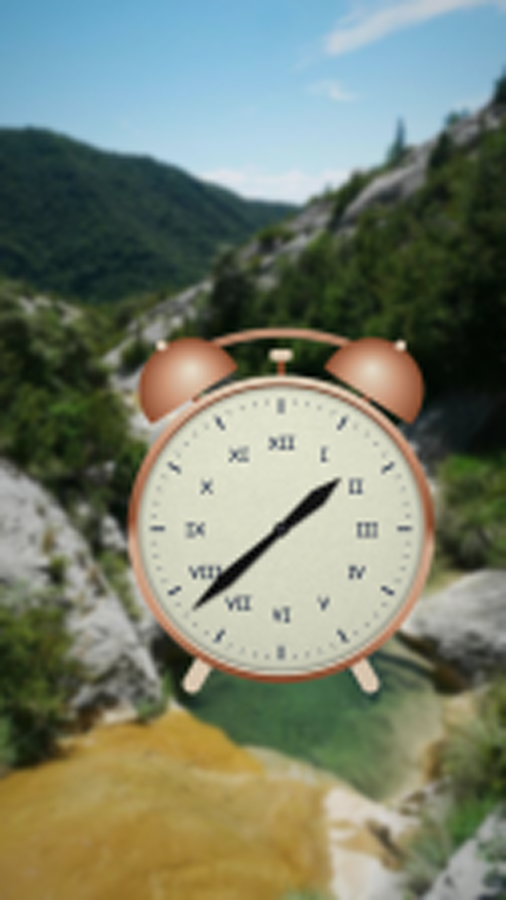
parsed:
1:38
